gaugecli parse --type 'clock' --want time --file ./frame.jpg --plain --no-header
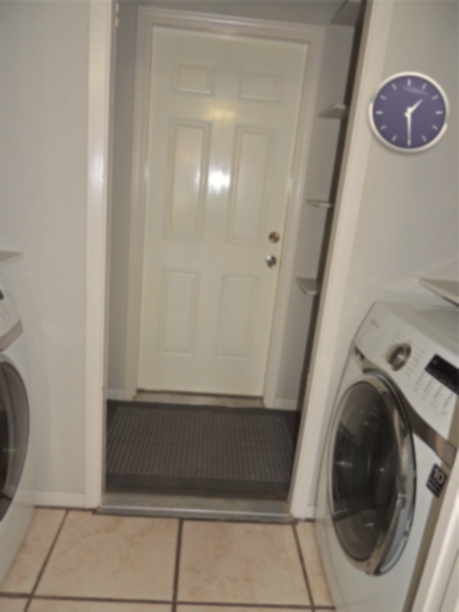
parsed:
1:30
